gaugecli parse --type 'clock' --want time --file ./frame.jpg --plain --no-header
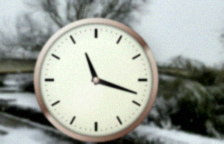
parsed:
11:18
